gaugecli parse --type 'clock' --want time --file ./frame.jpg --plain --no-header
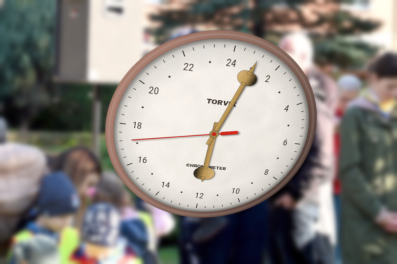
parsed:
12:02:43
